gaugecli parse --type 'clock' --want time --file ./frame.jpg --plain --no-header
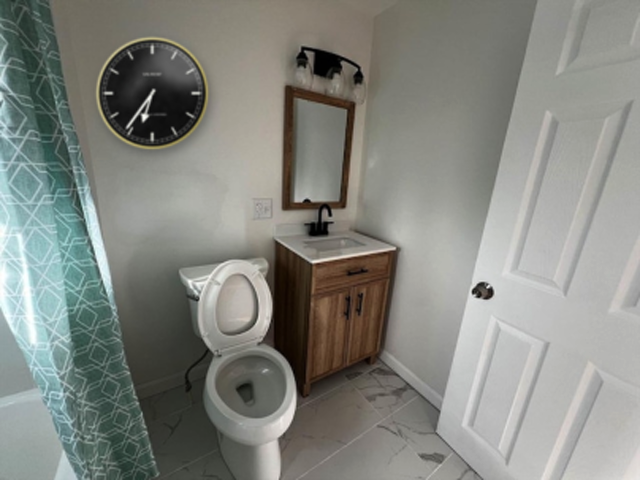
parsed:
6:36
